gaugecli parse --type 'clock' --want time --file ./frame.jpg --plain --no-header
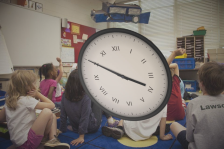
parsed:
3:50
